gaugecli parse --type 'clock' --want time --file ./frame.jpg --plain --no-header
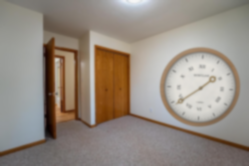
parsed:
1:39
